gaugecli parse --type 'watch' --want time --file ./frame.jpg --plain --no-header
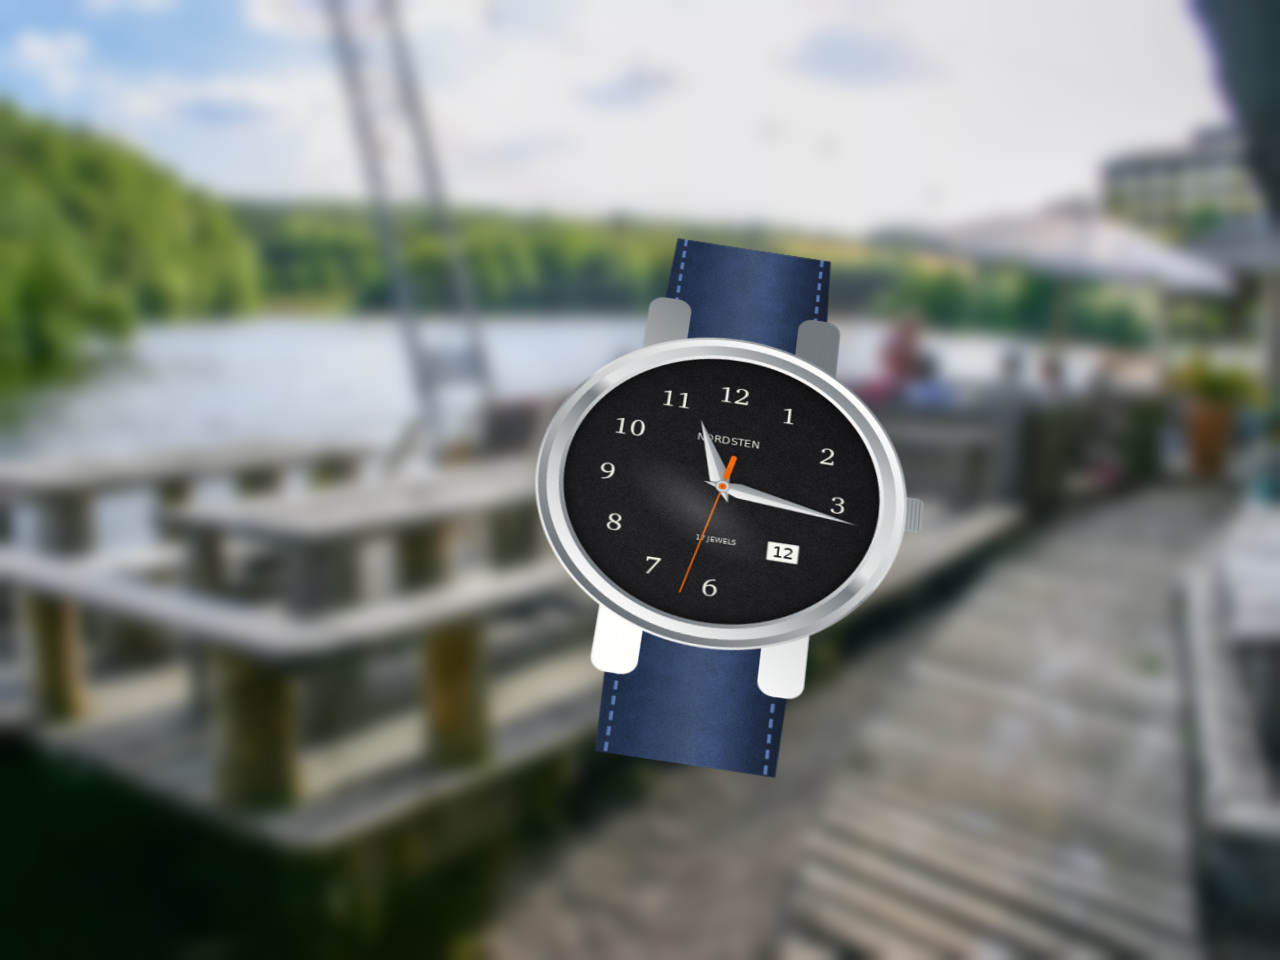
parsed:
11:16:32
